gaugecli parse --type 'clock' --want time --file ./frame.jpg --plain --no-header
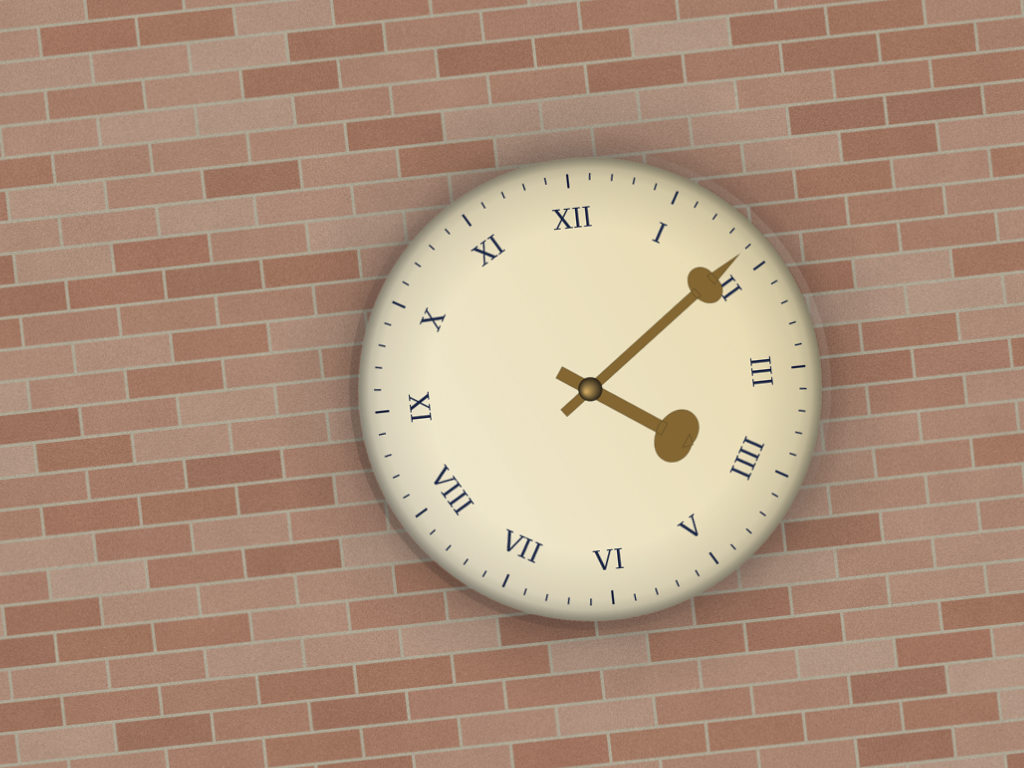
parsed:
4:09
